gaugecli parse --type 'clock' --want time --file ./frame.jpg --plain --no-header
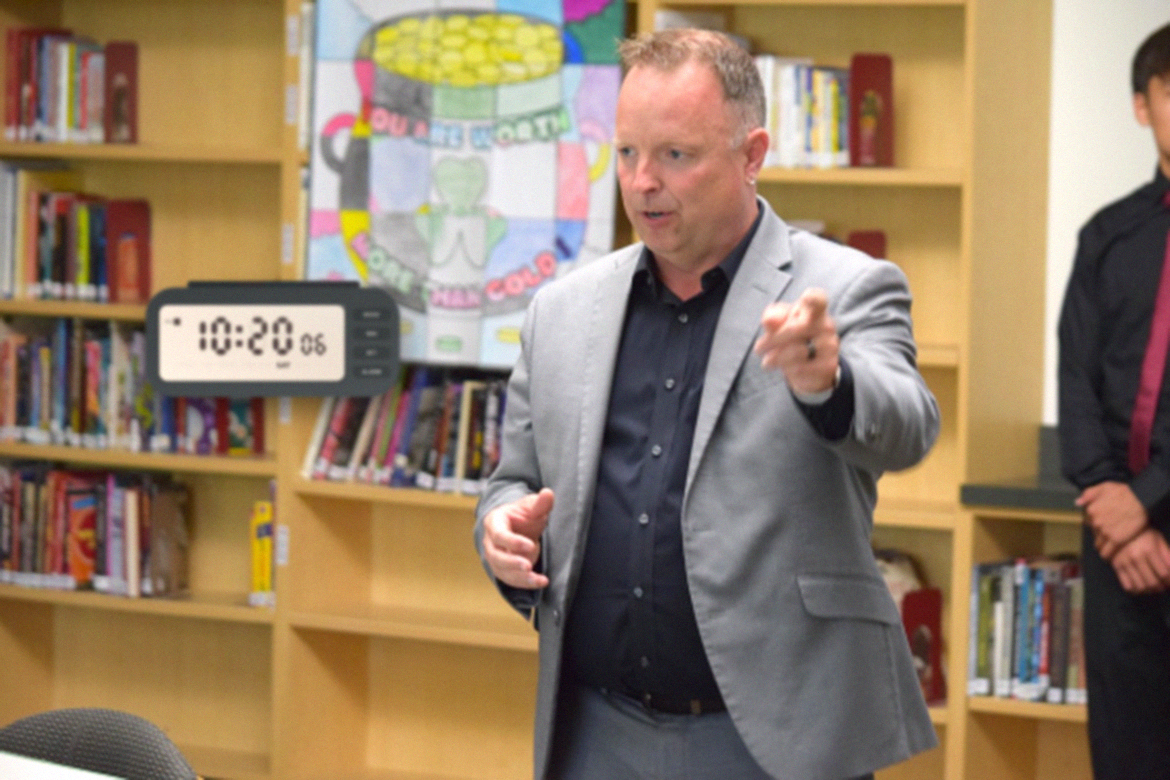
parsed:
10:20:06
